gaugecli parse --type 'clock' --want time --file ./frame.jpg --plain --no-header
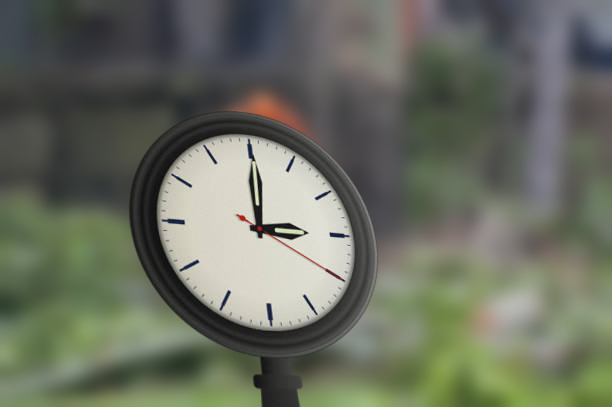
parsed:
3:00:20
